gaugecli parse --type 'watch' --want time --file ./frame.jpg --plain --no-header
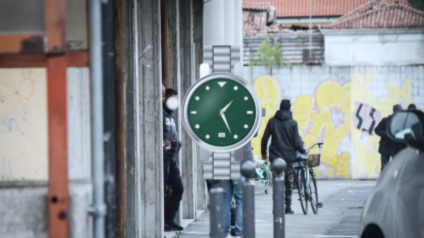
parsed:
1:26
